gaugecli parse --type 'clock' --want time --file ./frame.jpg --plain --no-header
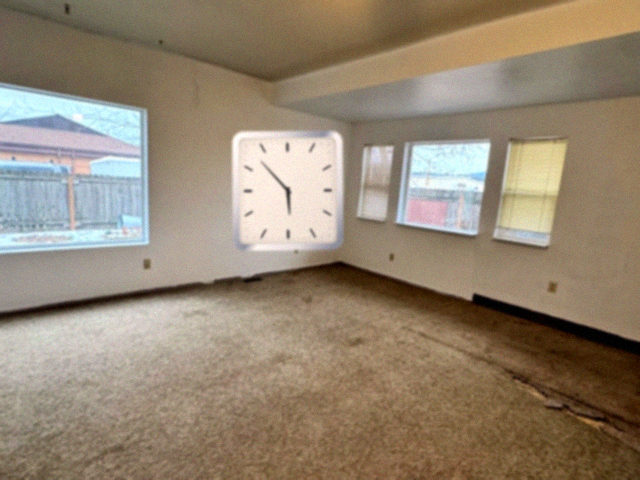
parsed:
5:53
